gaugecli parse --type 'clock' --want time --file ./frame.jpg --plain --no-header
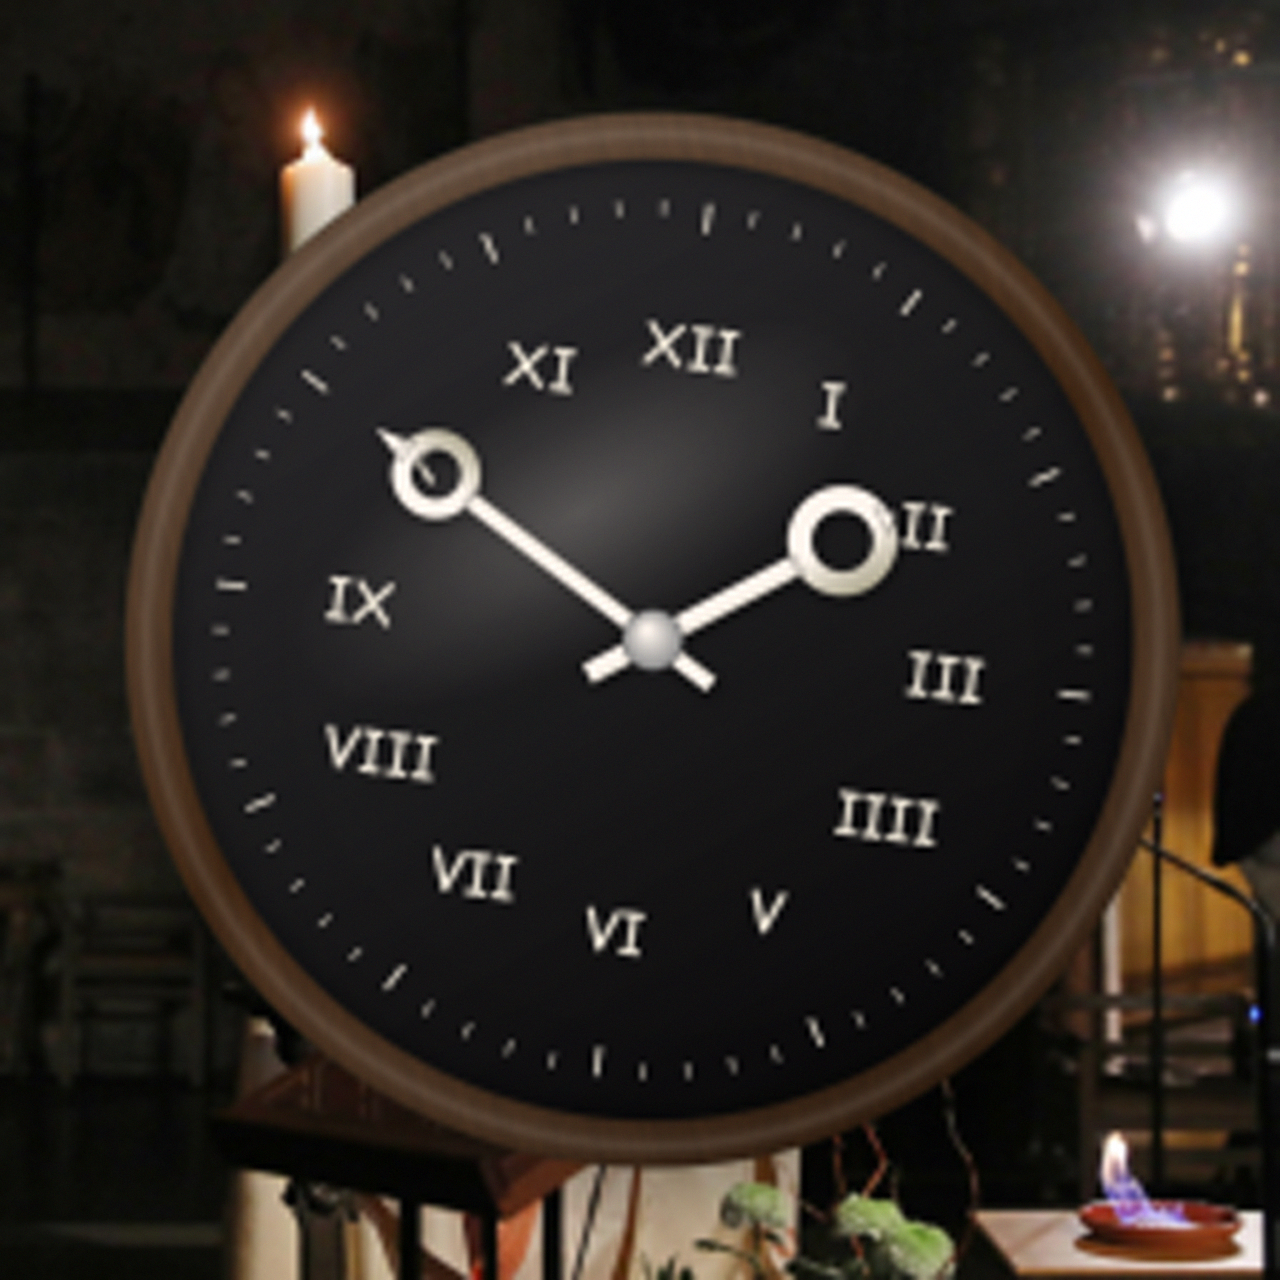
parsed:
1:50
